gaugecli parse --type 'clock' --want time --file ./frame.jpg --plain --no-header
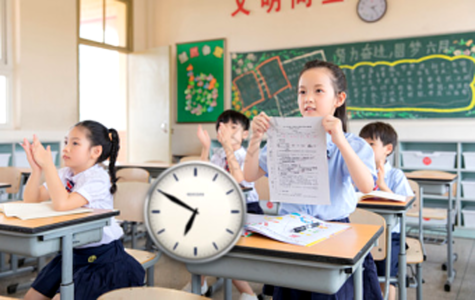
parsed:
6:50
